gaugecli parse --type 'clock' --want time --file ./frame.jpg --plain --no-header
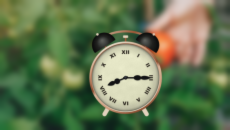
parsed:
8:15
